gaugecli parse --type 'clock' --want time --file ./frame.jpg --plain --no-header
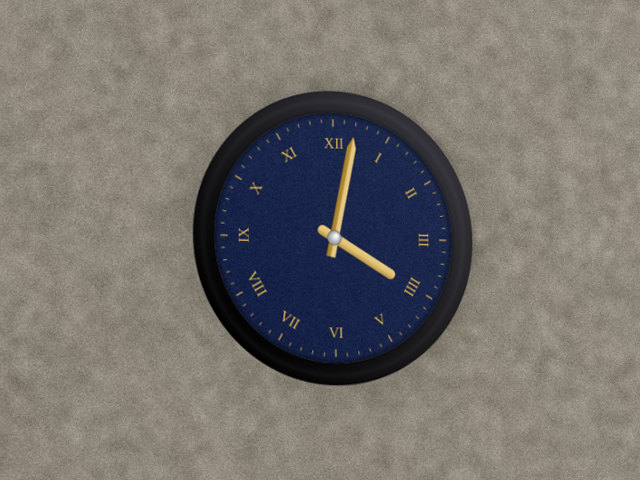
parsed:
4:02
